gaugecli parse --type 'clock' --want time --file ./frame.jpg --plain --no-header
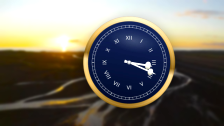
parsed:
3:19
